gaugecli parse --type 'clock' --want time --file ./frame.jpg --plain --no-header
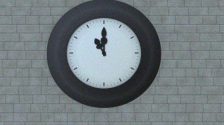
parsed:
11:00
